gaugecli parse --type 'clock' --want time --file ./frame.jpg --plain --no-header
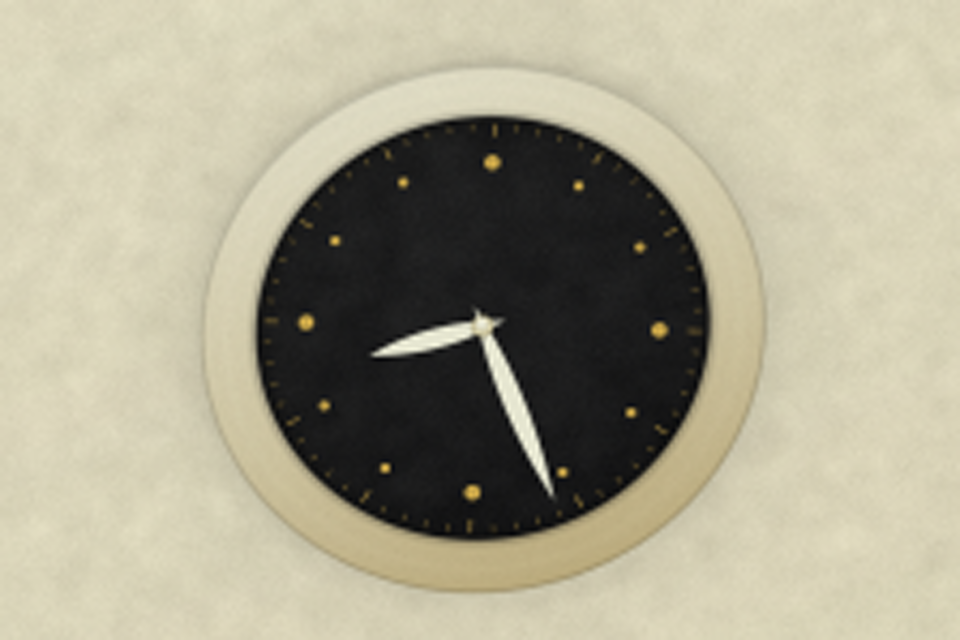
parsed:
8:26
